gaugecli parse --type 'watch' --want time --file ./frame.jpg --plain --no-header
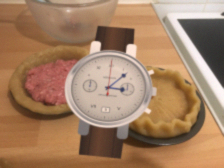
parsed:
3:07
